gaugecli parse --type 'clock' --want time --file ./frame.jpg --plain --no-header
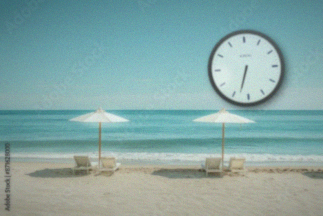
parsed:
6:33
